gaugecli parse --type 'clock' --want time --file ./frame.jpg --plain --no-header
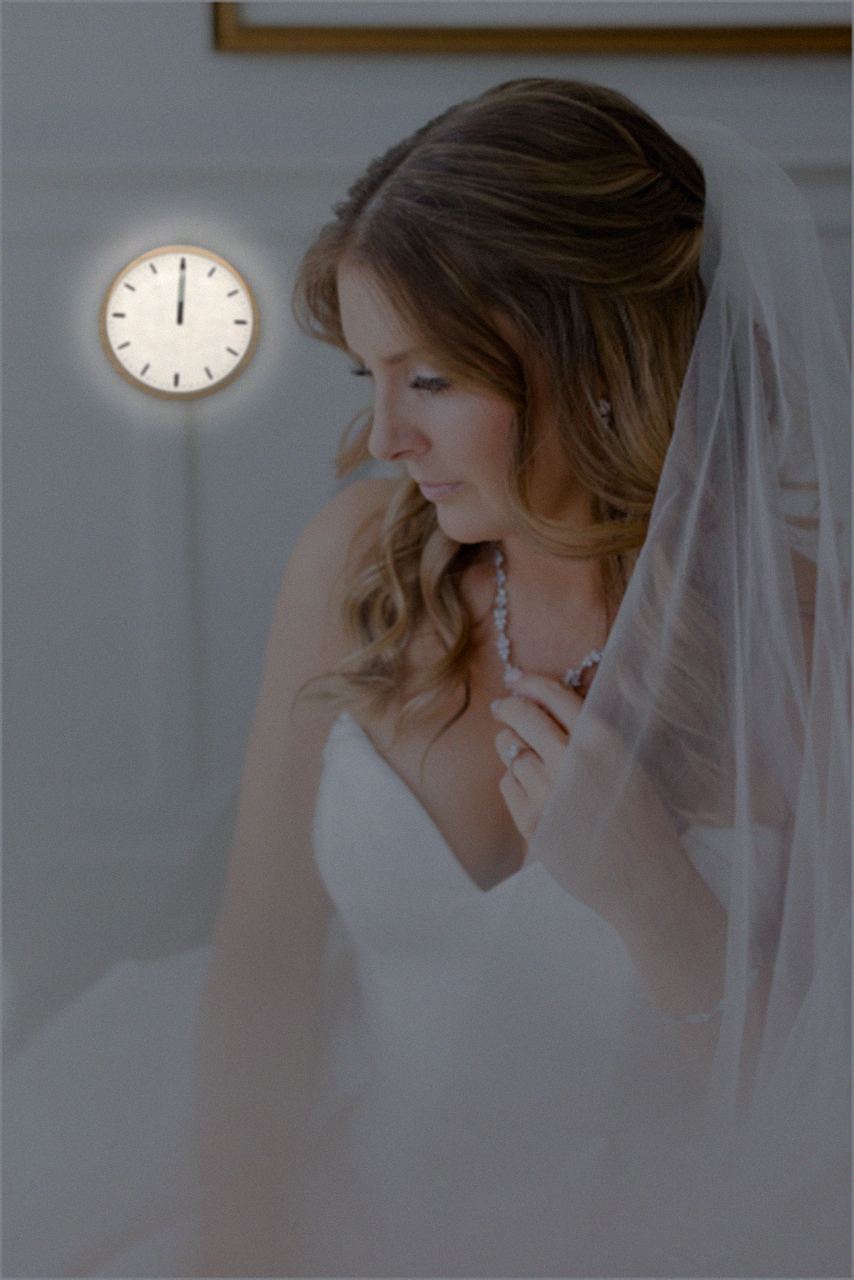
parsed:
12:00
